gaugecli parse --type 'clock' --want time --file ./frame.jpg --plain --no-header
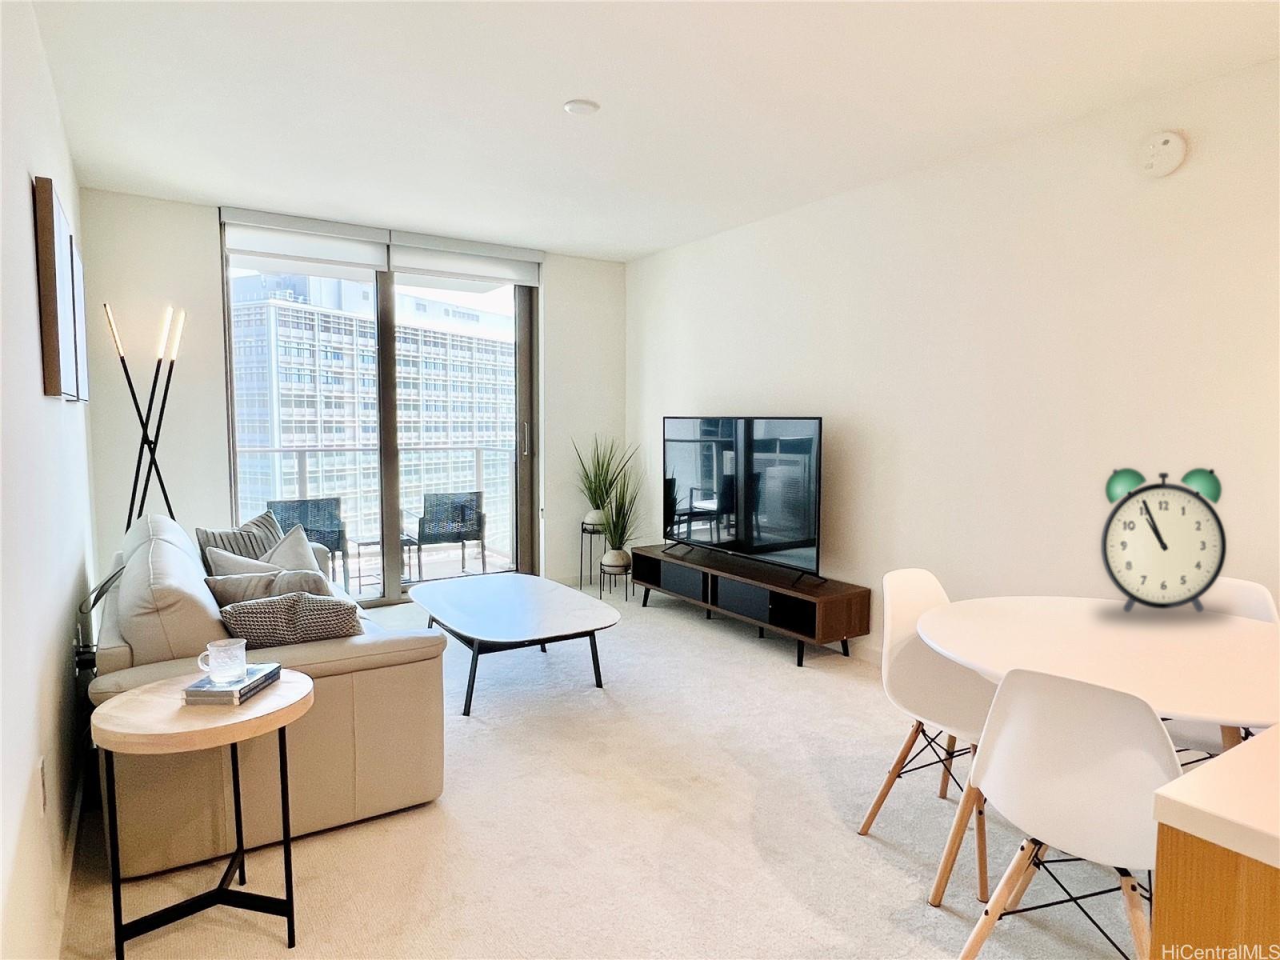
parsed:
10:56
